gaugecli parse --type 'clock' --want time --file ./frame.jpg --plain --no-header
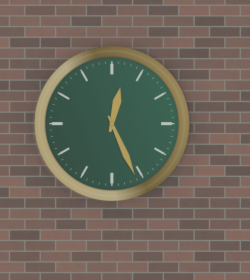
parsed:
12:26
